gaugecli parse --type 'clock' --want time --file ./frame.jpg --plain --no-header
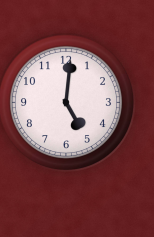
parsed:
5:01
